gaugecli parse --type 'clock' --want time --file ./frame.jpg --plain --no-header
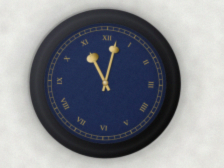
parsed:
11:02
